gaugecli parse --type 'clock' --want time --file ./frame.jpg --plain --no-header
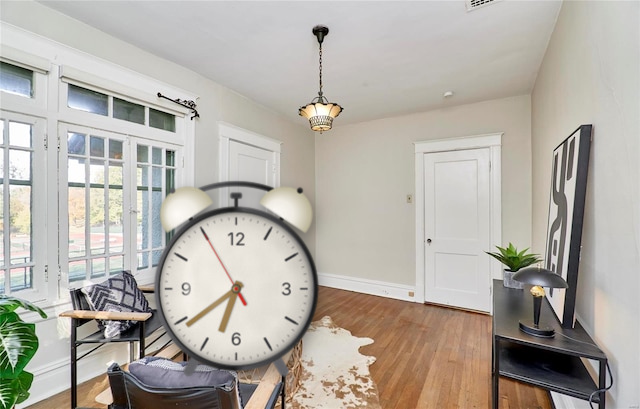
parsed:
6:38:55
